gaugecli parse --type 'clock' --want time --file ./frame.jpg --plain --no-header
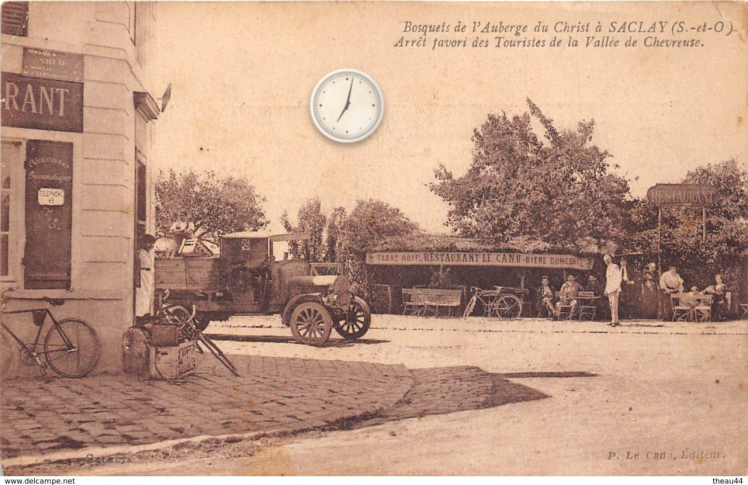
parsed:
7:02
